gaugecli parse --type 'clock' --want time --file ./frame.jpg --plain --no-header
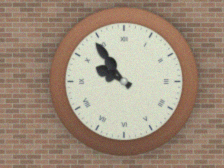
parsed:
9:54
